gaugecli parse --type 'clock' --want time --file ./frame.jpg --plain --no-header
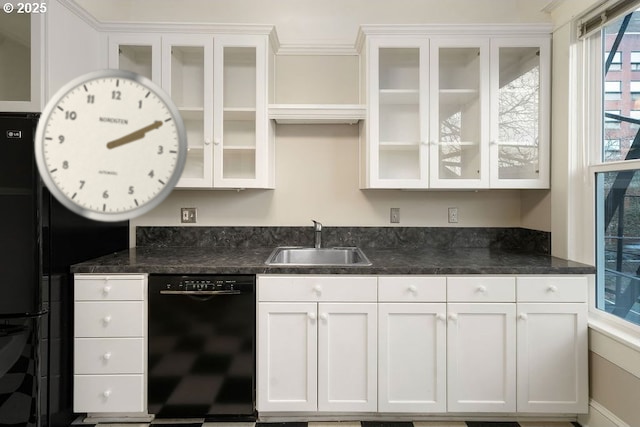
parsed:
2:10
